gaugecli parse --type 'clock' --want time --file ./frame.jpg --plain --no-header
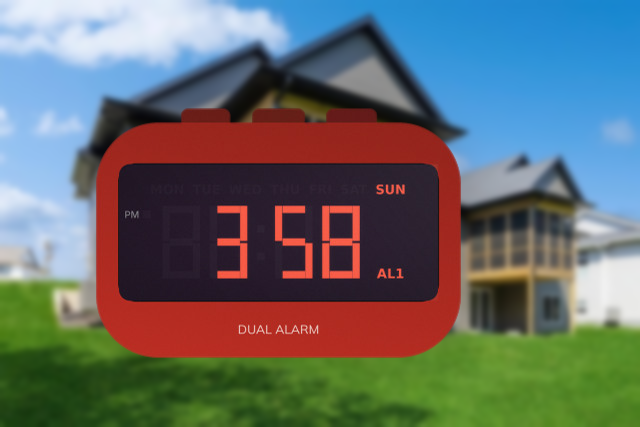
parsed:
3:58
